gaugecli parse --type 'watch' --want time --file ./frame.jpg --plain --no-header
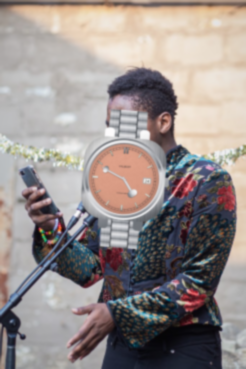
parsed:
4:49
